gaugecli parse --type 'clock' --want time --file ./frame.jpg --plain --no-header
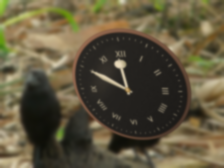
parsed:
11:50
